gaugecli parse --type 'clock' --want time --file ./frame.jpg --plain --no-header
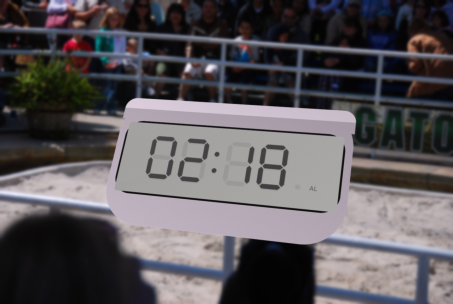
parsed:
2:18
